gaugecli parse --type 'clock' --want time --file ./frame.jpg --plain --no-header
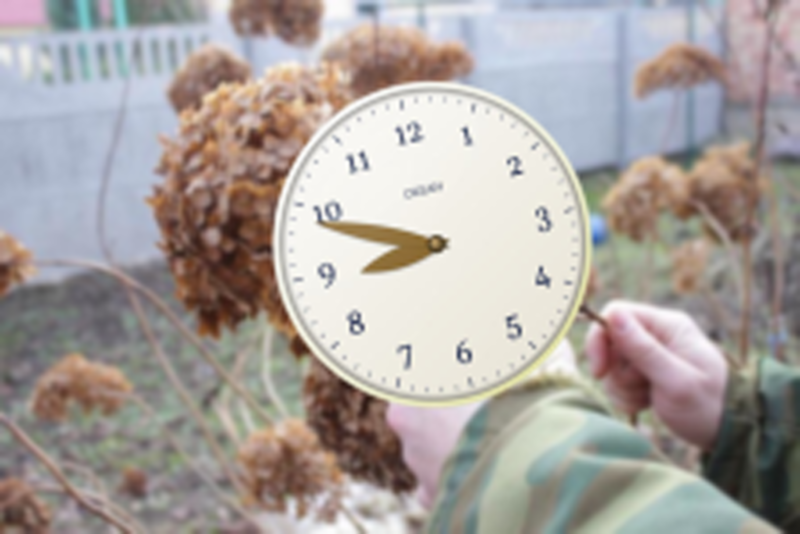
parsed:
8:49
